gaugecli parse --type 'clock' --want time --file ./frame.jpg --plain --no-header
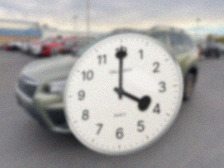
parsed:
4:00
